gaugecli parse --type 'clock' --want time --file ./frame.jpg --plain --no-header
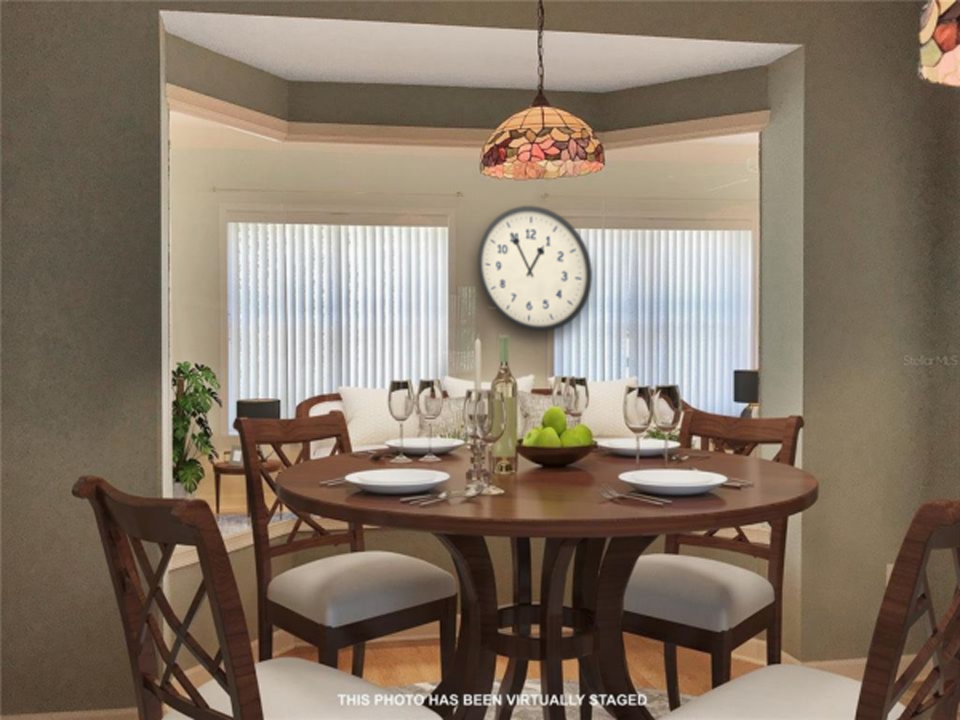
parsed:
12:55
